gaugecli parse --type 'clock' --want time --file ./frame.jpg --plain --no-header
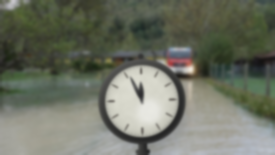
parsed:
11:56
